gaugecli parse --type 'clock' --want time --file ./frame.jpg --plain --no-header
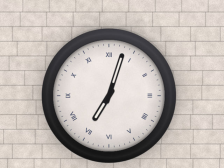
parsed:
7:03
